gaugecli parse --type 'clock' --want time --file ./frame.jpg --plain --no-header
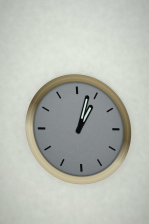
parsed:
1:03
